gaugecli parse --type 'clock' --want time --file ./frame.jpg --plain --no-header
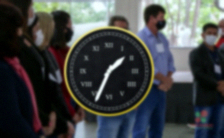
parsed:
1:34
